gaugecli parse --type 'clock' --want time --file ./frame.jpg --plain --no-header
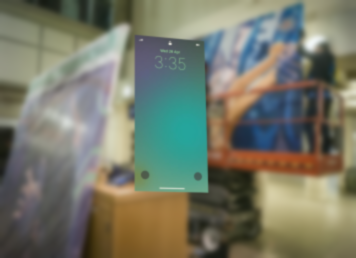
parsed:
3:35
